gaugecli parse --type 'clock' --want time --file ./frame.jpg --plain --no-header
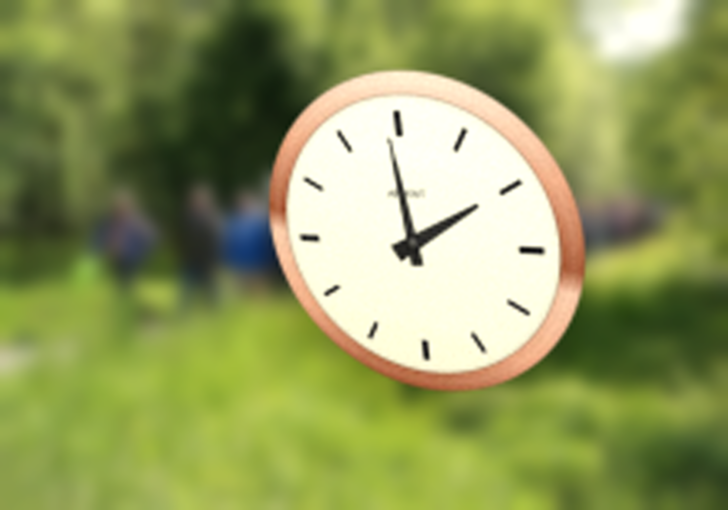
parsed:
1:59
